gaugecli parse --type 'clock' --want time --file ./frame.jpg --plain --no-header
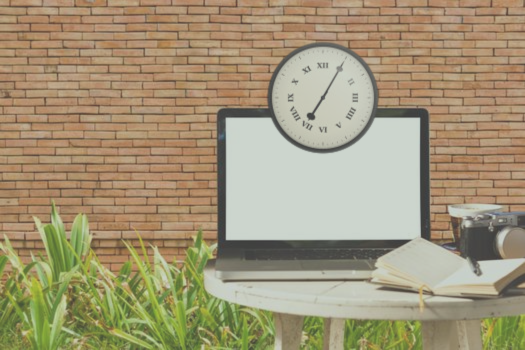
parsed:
7:05
